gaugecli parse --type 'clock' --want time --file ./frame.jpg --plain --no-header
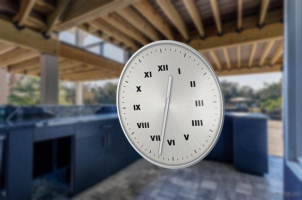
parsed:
12:33
